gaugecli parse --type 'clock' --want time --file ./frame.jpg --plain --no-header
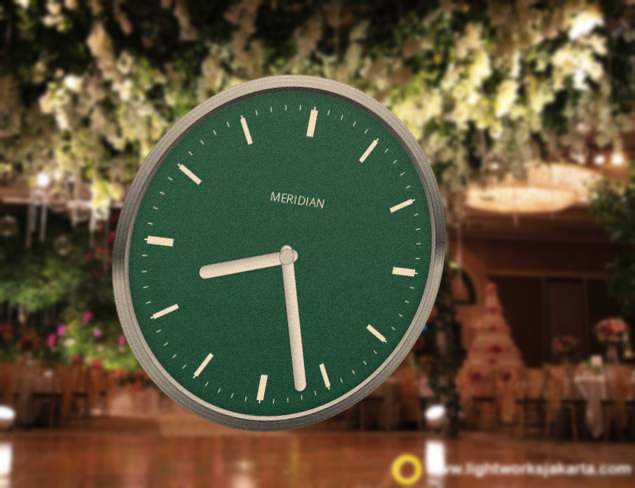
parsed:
8:27
